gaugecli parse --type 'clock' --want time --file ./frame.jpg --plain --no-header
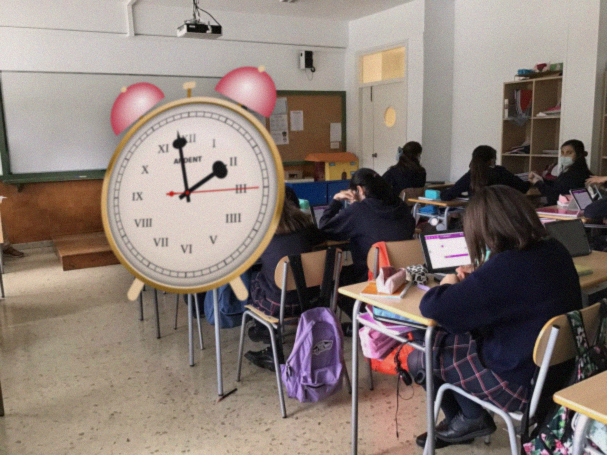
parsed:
1:58:15
